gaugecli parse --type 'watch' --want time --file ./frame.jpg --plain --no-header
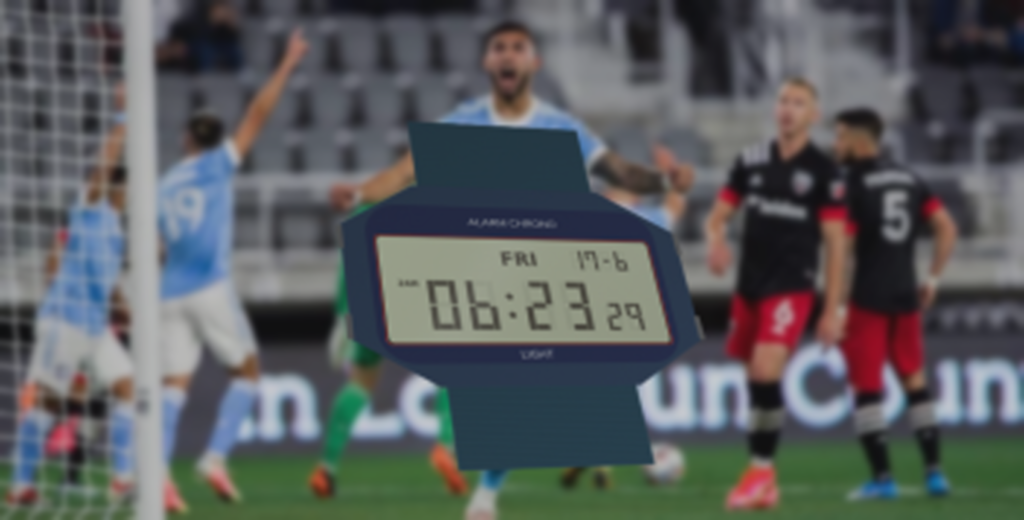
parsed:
6:23:29
